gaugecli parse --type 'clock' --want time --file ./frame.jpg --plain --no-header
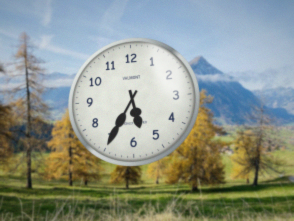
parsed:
5:35
